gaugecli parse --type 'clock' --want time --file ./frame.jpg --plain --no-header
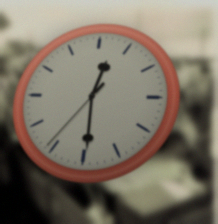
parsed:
12:29:36
